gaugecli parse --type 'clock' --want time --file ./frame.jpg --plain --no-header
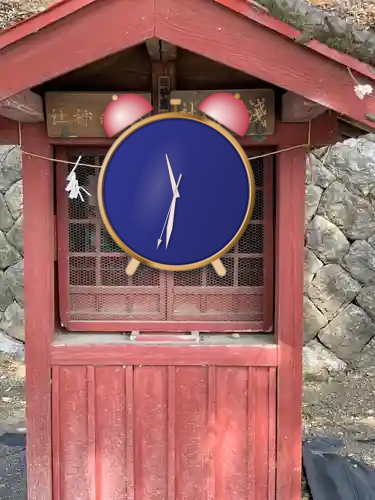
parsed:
11:31:33
